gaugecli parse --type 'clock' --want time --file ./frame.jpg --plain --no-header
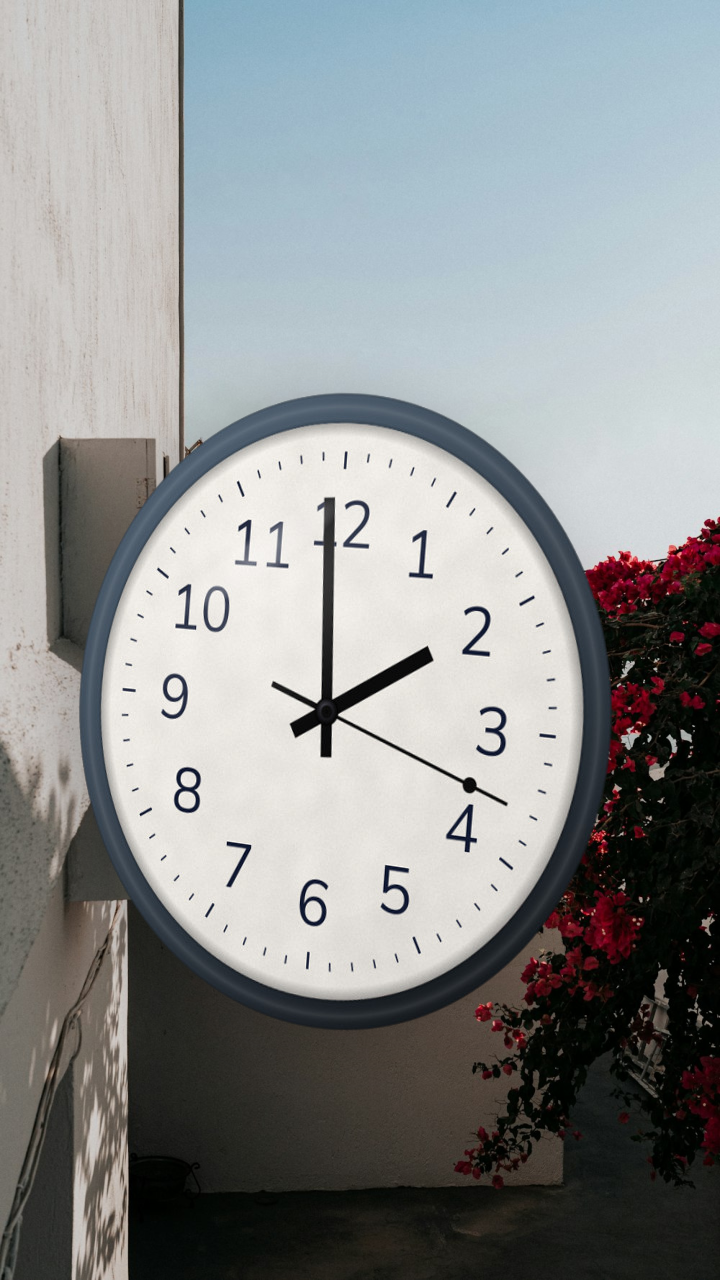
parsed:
1:59:18
